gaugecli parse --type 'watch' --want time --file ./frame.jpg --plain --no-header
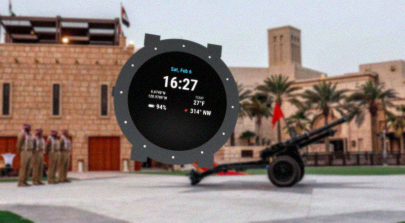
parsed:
16:27
